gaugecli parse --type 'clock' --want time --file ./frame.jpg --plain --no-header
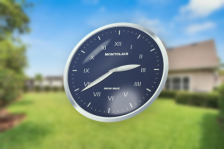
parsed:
2:39
